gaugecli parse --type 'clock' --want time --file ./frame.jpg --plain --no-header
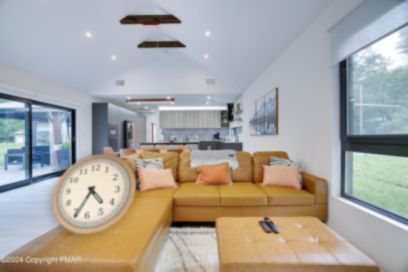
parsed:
4:34
